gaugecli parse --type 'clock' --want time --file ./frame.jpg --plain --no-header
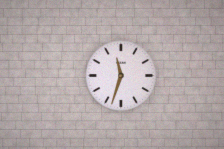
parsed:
11:33
